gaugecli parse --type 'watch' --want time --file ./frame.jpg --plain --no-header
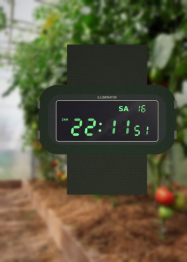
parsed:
22:11:51
